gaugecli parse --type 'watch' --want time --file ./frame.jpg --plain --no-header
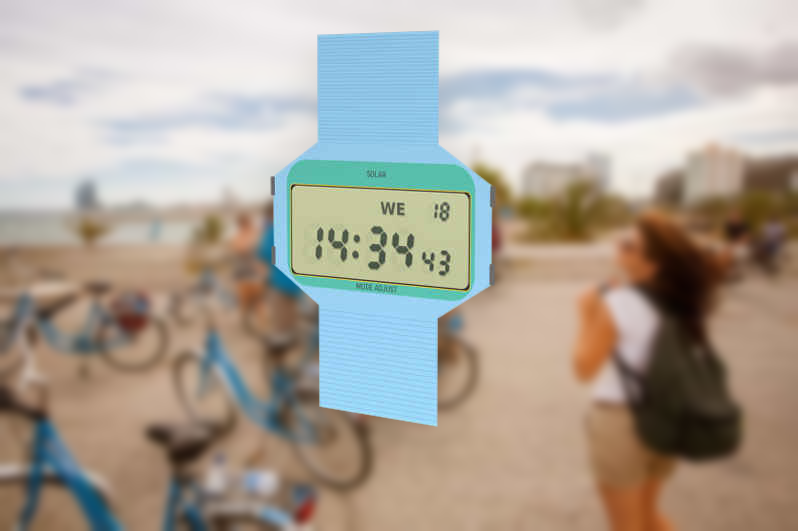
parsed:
14:34:43
